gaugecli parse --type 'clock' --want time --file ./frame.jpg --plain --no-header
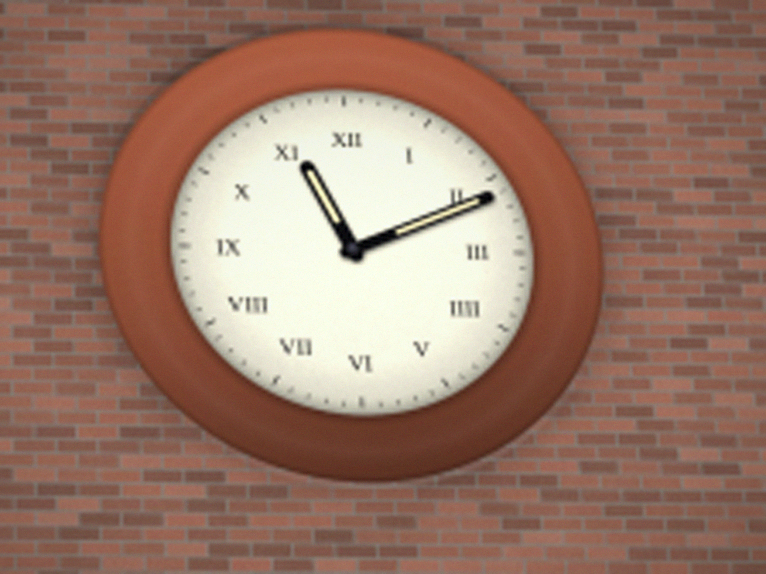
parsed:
11:11
